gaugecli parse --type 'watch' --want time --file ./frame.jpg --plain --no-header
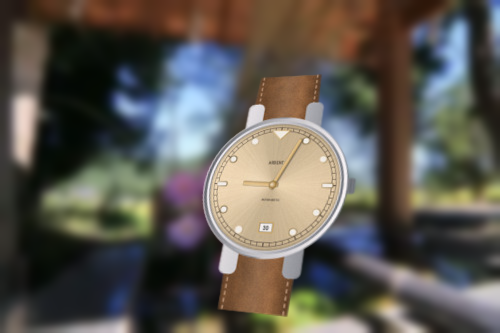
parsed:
9:04
